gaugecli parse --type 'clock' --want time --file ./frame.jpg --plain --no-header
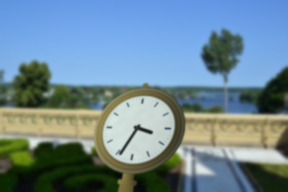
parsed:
3:34
